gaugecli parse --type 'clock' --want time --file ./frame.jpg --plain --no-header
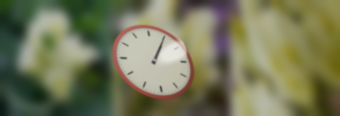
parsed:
1:05
